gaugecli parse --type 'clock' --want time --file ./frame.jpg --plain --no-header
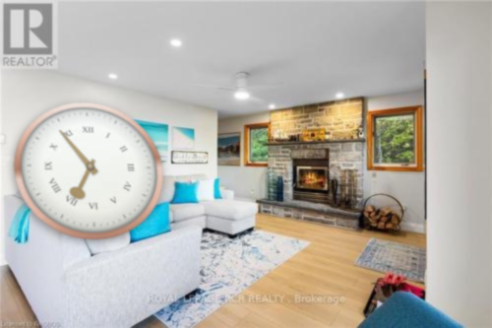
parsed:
6:54
